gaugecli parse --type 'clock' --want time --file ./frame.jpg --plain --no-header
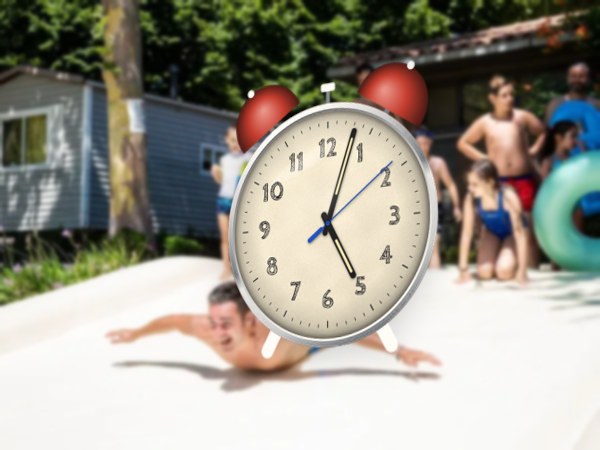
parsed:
5:03:09
